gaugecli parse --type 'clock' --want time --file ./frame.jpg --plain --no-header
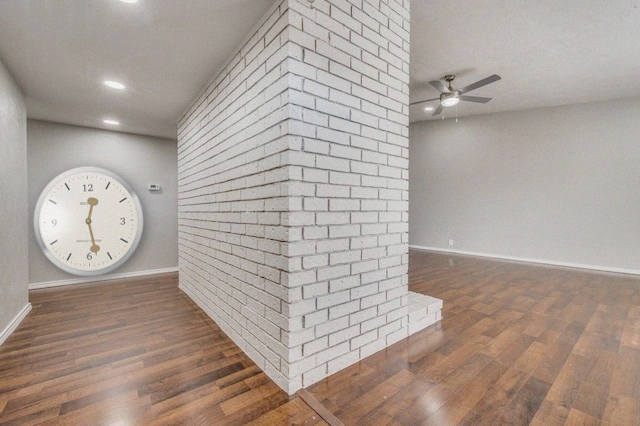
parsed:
12:28
